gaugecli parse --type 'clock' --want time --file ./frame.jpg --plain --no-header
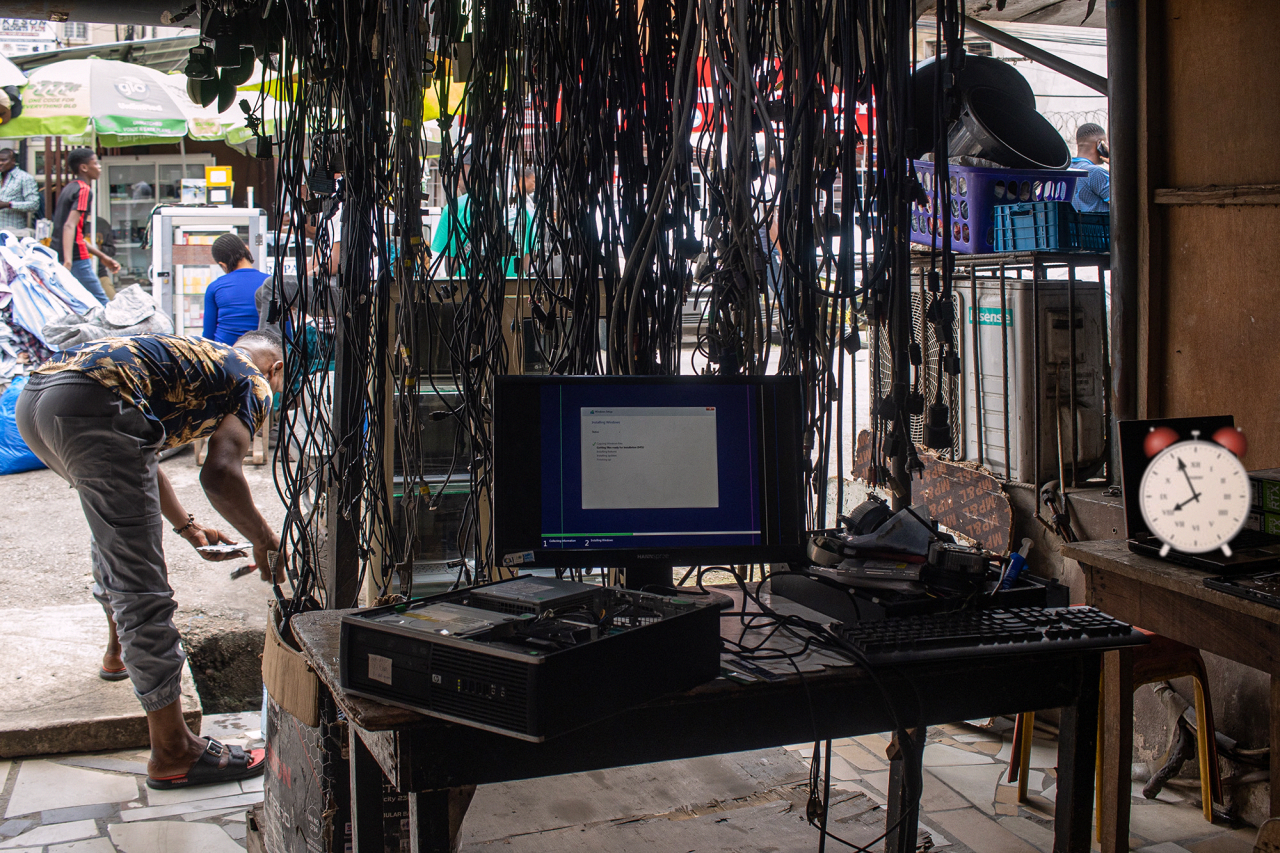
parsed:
7:56
